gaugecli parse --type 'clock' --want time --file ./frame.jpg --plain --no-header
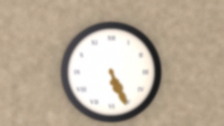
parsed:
5:26
